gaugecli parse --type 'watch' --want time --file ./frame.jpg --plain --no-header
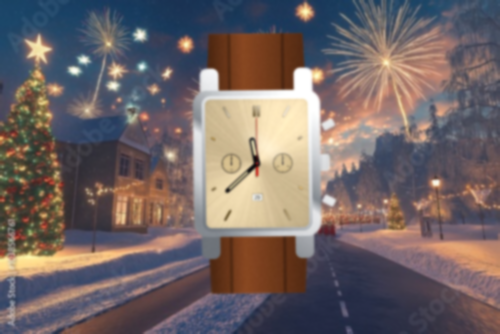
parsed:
11:38
